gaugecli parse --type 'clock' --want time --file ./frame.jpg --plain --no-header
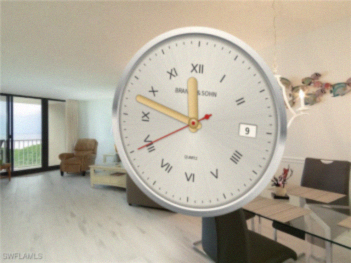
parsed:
11:47:40
